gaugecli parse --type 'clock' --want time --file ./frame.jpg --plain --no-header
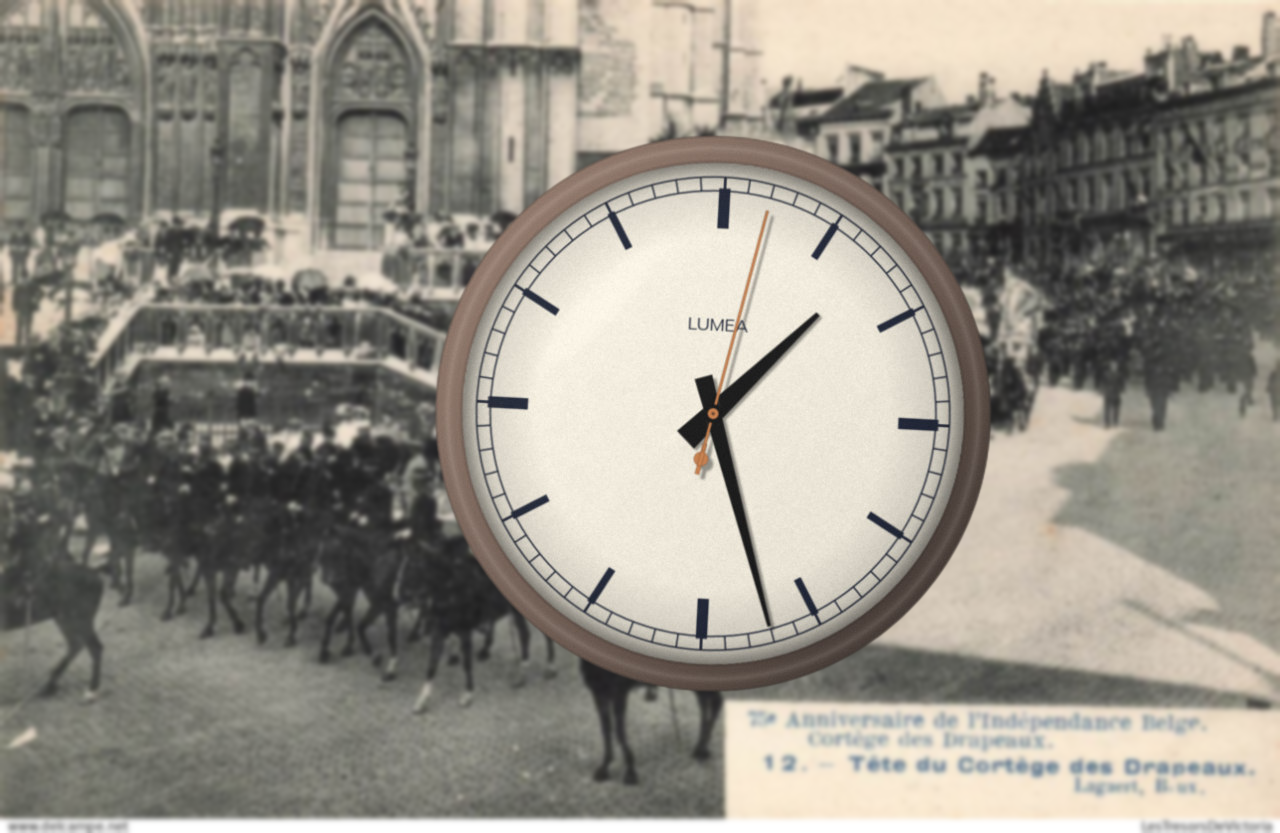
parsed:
1:27:02
